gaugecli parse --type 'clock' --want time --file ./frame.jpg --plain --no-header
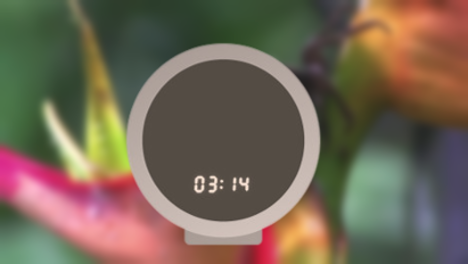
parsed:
3:14
